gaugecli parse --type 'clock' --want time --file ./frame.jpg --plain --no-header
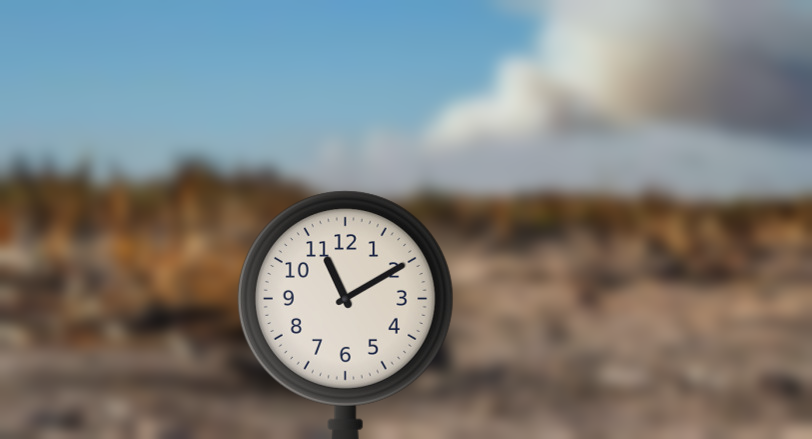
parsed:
11:10
